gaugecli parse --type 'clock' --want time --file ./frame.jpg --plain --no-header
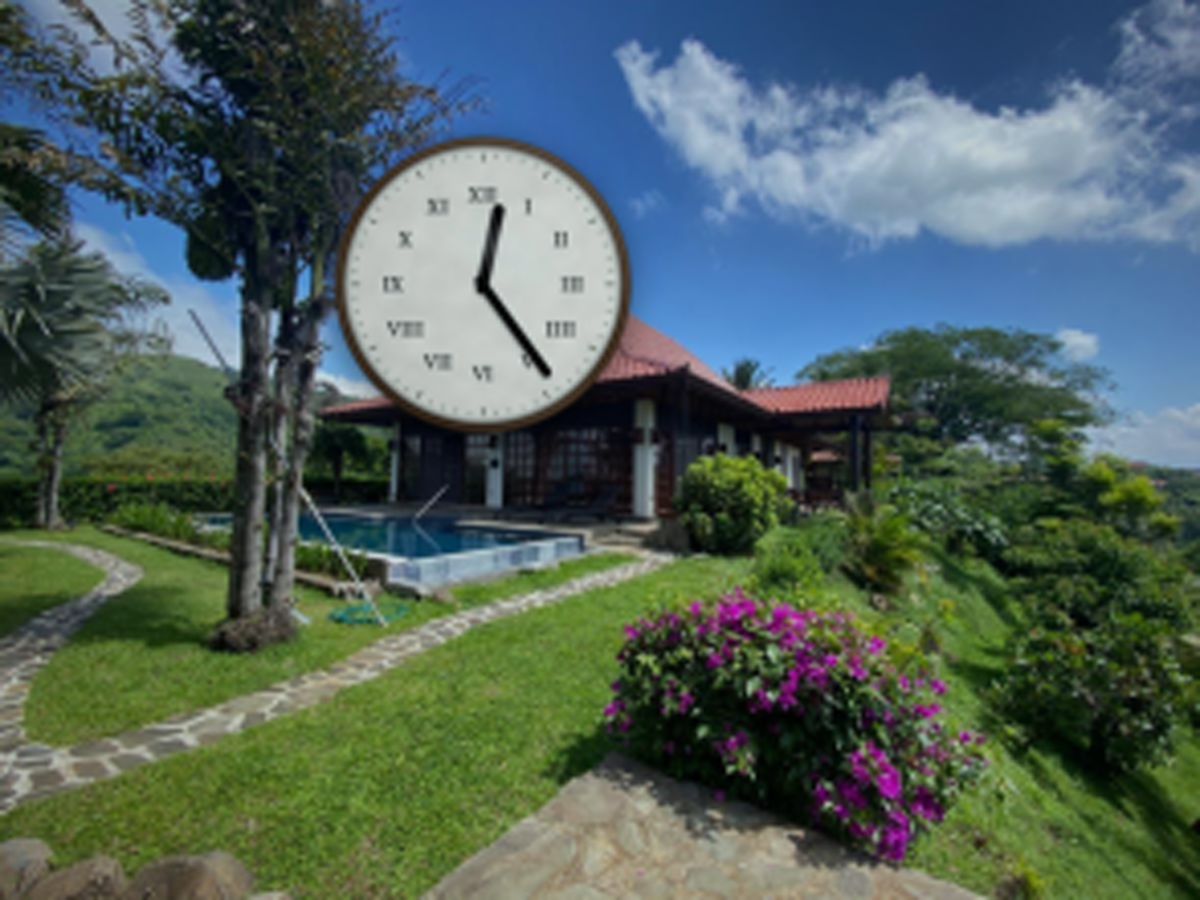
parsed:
12:24
